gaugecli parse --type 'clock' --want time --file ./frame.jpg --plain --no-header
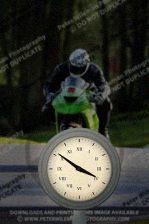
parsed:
3:51
